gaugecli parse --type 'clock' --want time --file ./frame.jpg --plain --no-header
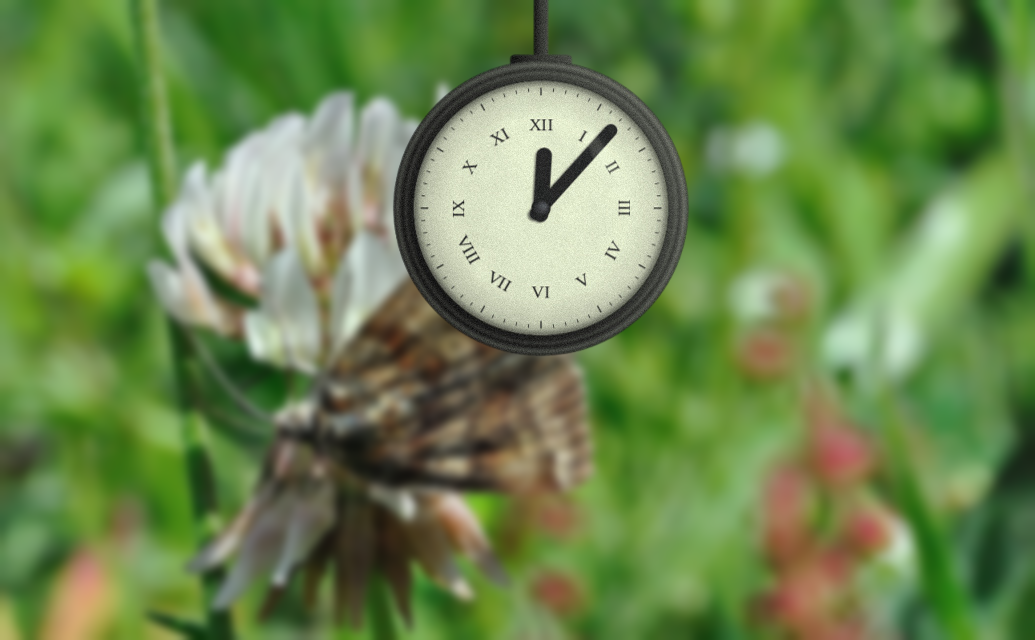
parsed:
12:07
